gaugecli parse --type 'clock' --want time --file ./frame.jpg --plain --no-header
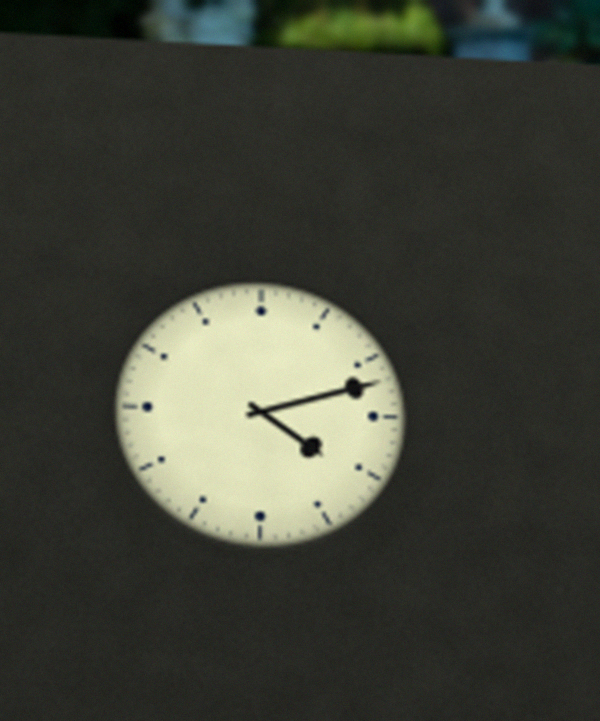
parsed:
4:12
